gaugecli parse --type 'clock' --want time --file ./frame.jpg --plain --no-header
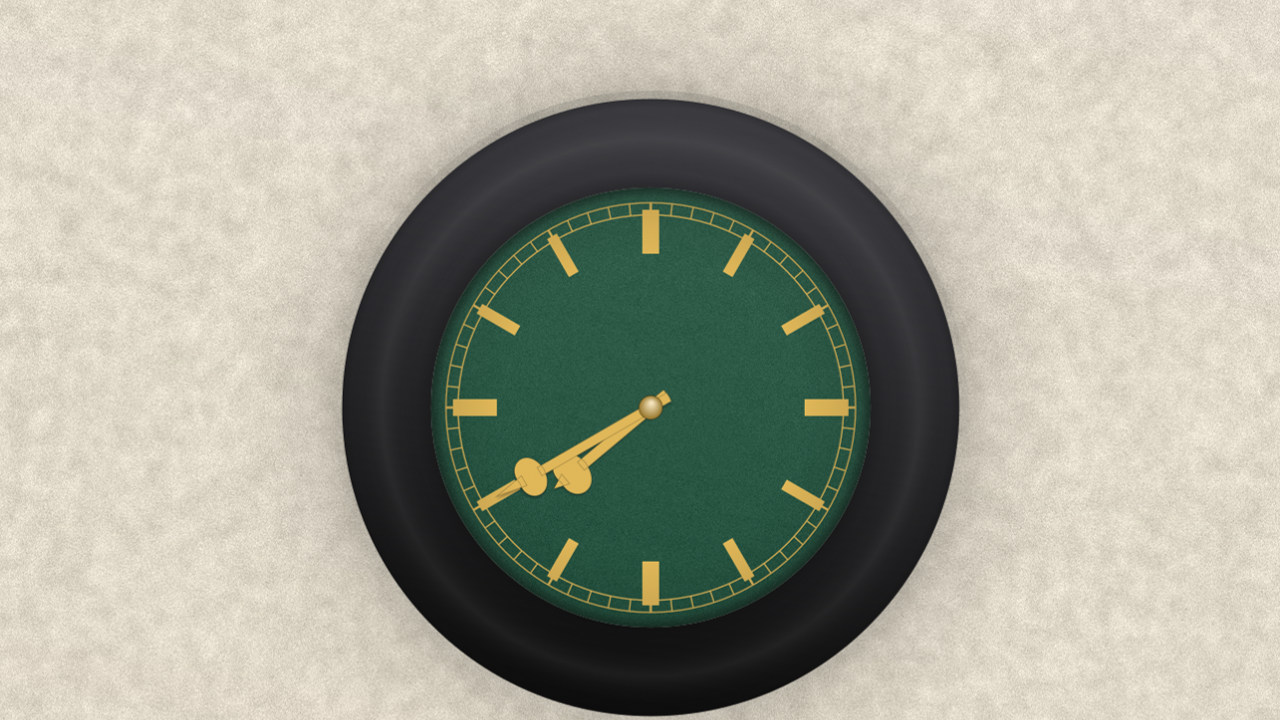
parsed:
7:40
